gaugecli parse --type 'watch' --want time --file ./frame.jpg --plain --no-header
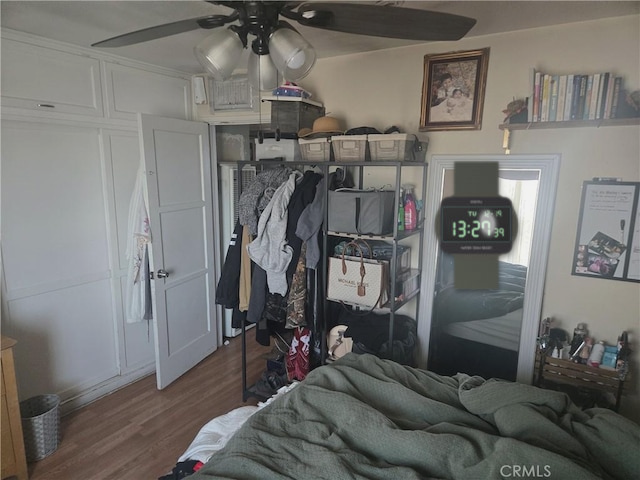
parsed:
13:27
